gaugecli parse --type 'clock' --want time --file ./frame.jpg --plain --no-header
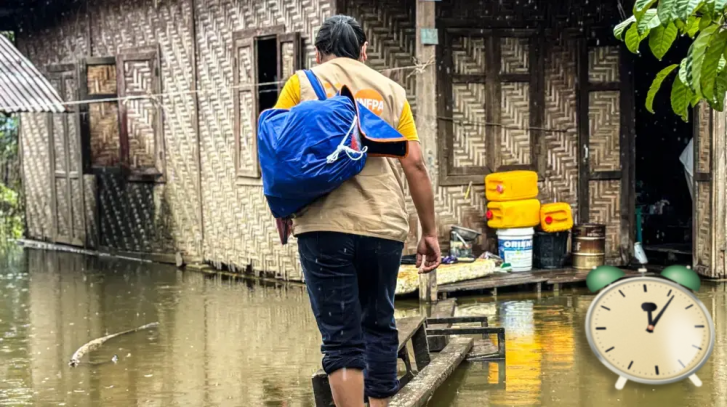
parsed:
12:06
